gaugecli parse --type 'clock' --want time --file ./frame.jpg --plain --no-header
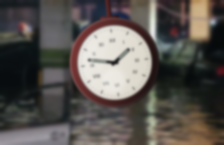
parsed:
1:47
